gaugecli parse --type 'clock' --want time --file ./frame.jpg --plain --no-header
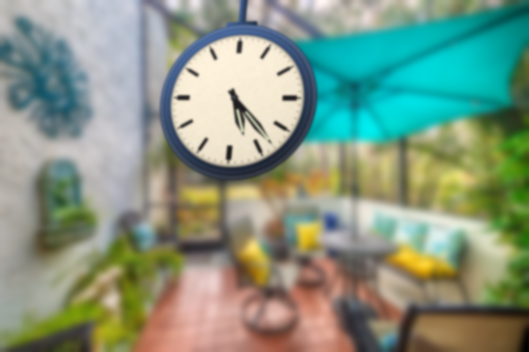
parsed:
5:23
